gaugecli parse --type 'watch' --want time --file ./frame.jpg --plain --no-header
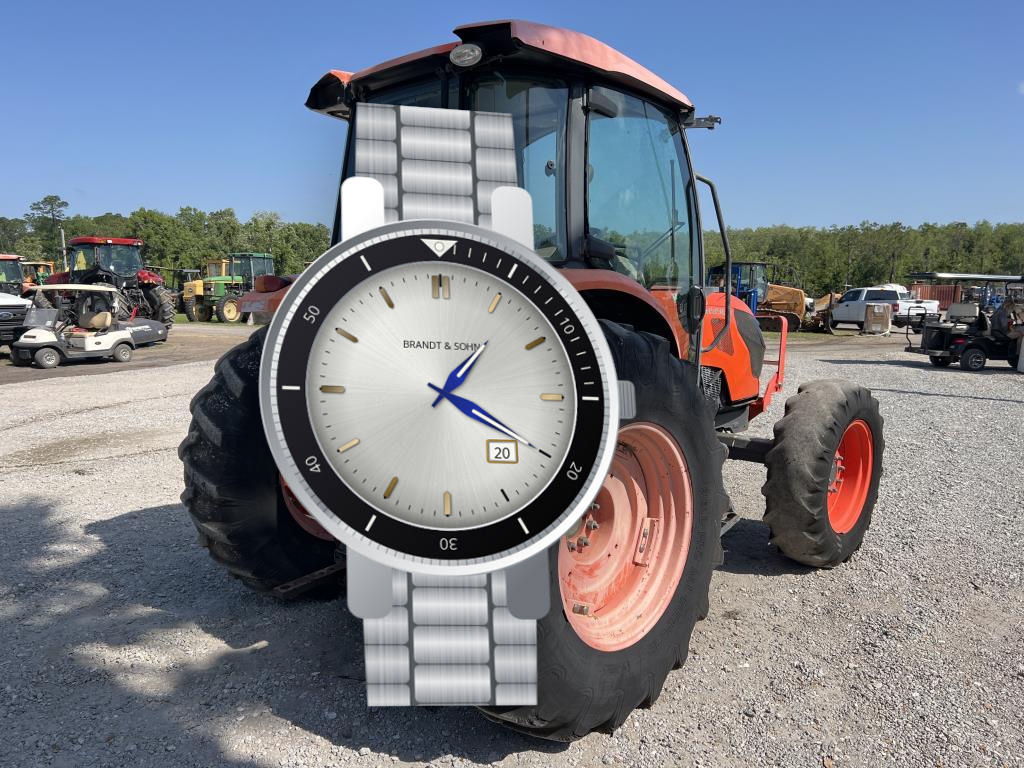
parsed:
1:20
